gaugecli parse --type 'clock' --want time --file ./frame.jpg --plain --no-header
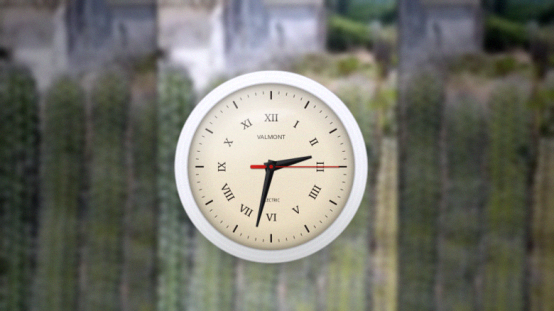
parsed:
2:32:15
